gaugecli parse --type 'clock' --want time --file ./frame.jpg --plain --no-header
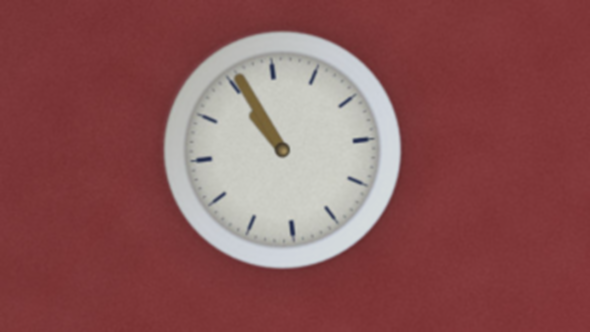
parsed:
10:56
